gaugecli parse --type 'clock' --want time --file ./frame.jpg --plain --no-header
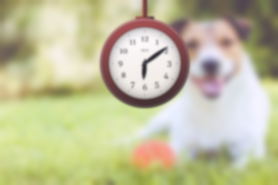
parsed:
6:09
